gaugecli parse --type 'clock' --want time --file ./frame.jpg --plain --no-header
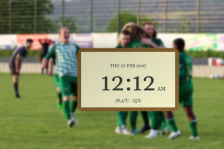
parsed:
12:12
